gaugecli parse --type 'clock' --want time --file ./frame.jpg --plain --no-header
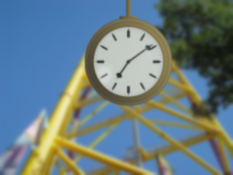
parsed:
7:09
